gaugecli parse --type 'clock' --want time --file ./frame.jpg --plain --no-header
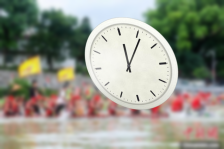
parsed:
12:06
